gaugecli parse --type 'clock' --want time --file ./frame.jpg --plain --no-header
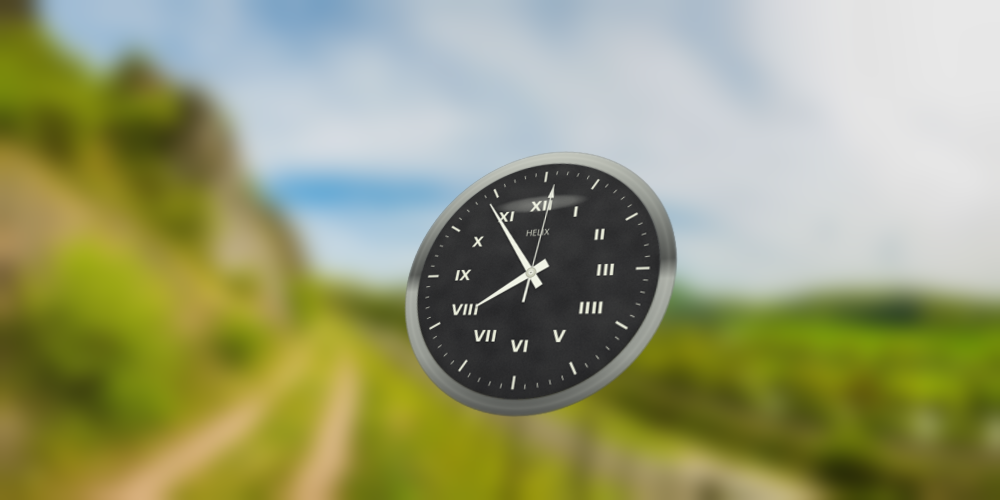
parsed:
7:54:01
